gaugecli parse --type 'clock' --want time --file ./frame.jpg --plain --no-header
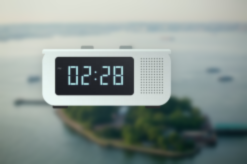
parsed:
2:28
